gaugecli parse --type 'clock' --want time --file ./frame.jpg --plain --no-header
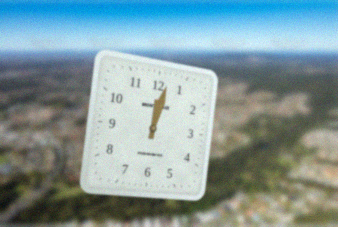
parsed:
12:02
